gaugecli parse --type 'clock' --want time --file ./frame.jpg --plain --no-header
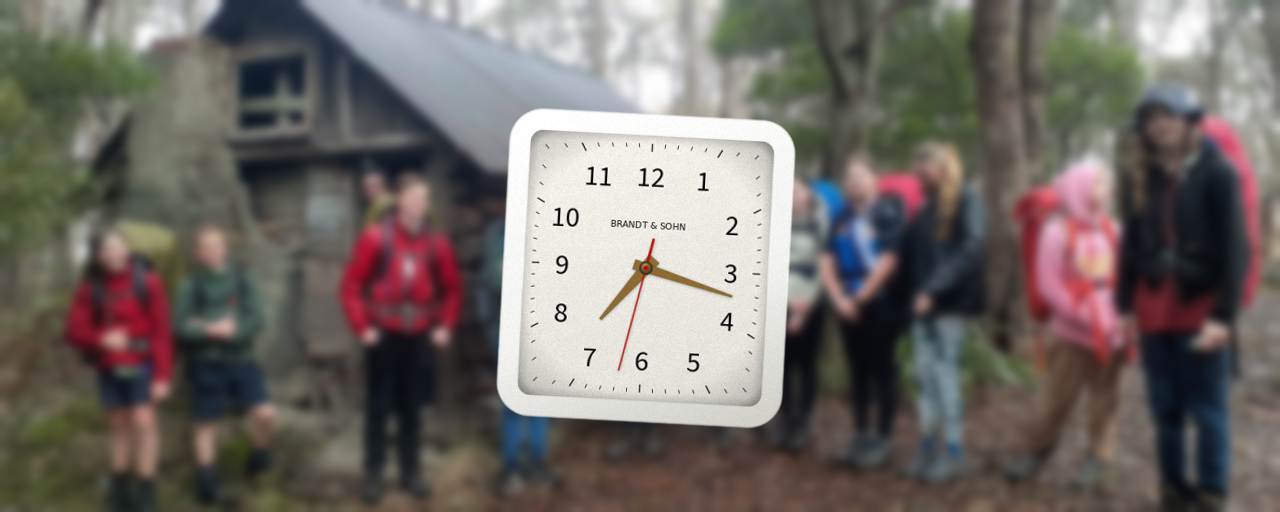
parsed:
7:17:32
